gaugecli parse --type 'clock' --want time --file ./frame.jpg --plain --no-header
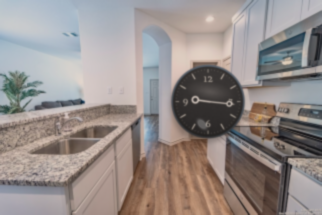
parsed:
9:16
